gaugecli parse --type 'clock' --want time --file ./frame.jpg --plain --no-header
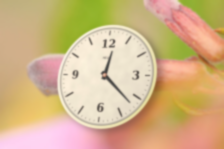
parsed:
12:22
